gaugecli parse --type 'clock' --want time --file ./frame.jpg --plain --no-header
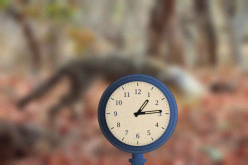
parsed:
1:14
